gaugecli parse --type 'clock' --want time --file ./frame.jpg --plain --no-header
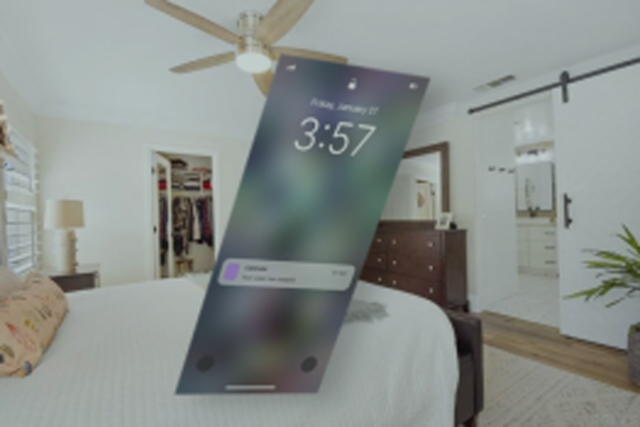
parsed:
3:57
